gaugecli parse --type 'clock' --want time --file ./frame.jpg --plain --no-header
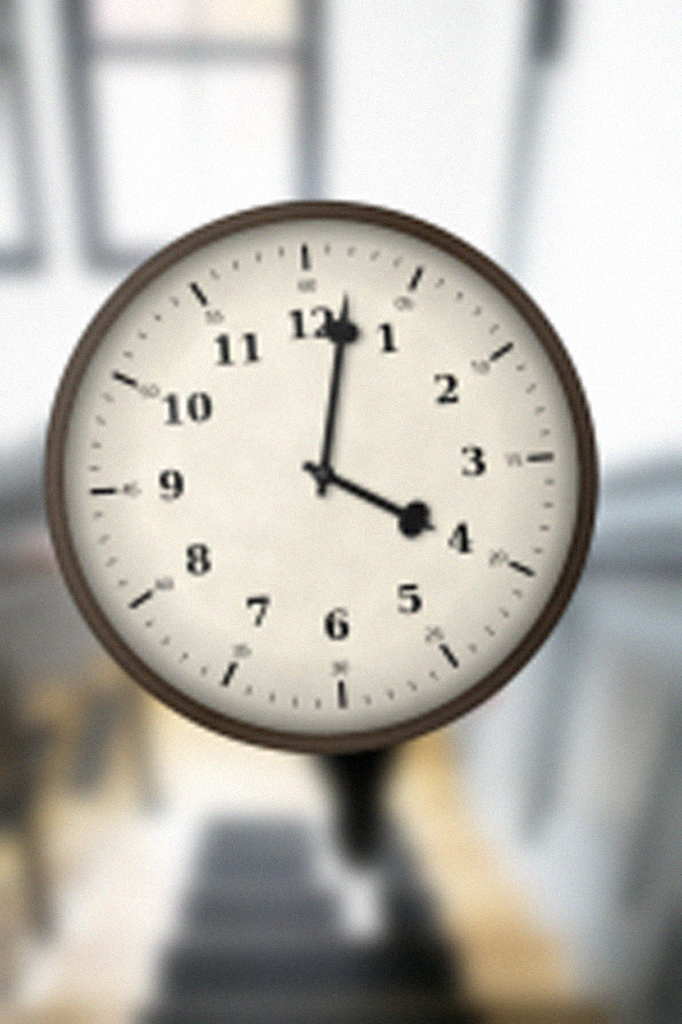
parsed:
4:02
